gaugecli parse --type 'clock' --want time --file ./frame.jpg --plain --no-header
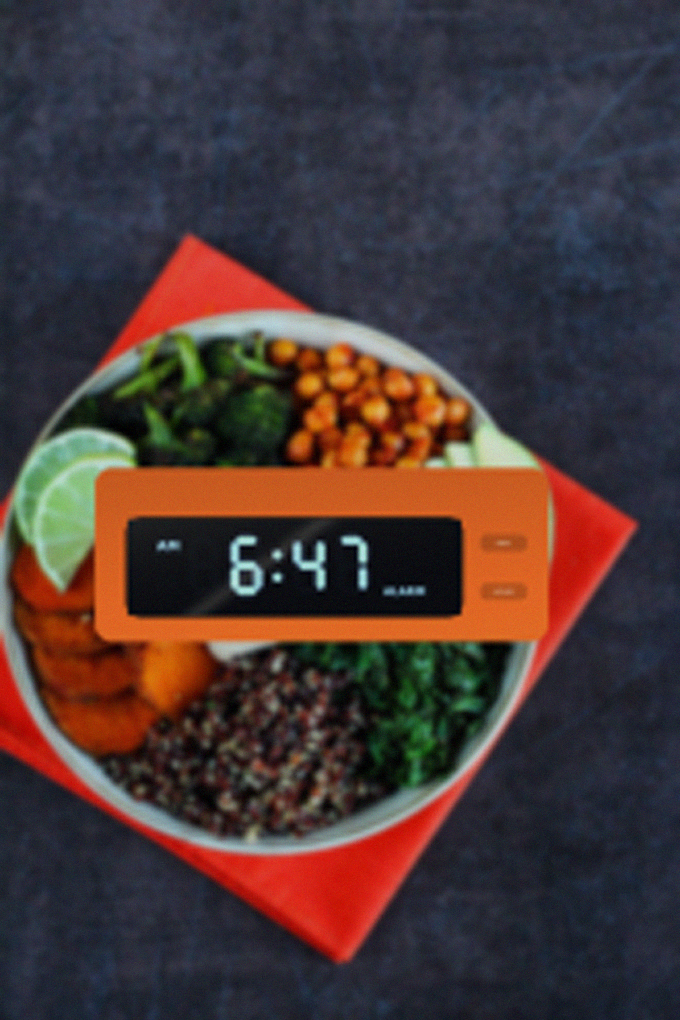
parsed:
6:47
